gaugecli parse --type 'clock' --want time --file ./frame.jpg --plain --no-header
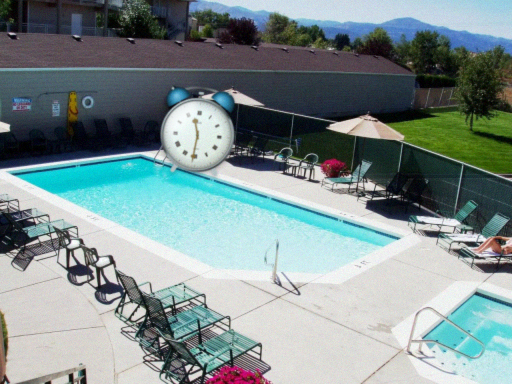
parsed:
11:31
